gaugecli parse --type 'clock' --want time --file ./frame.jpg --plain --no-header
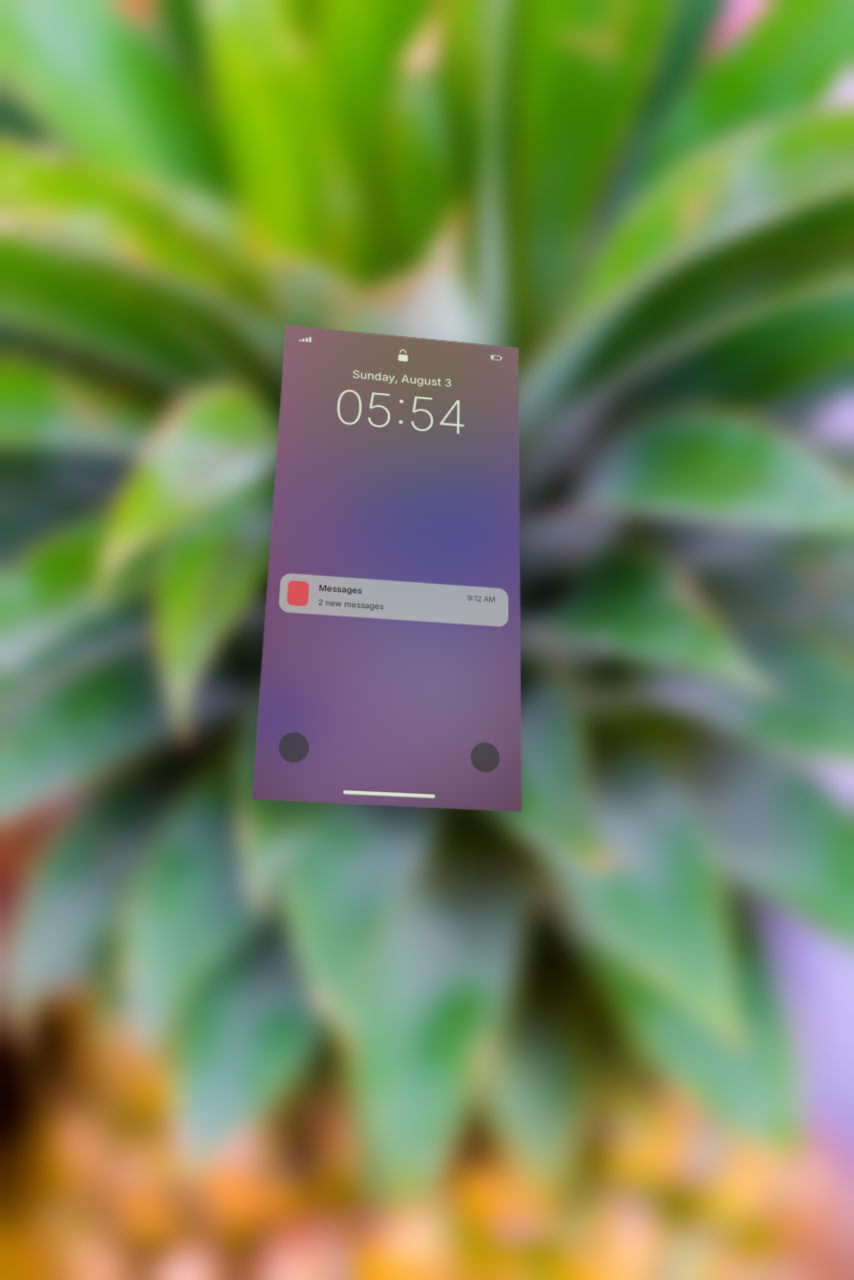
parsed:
5:54
